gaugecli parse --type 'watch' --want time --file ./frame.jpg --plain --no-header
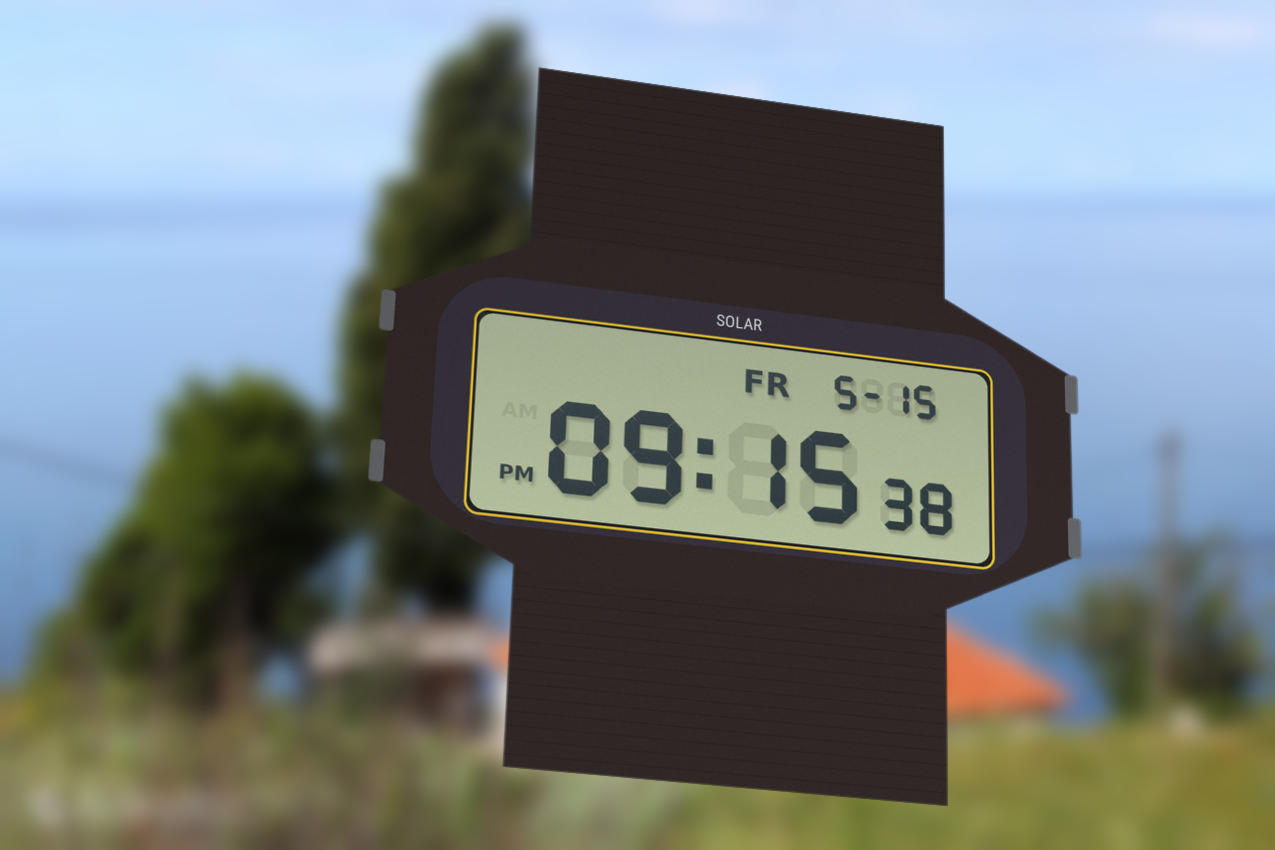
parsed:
9:15:38
